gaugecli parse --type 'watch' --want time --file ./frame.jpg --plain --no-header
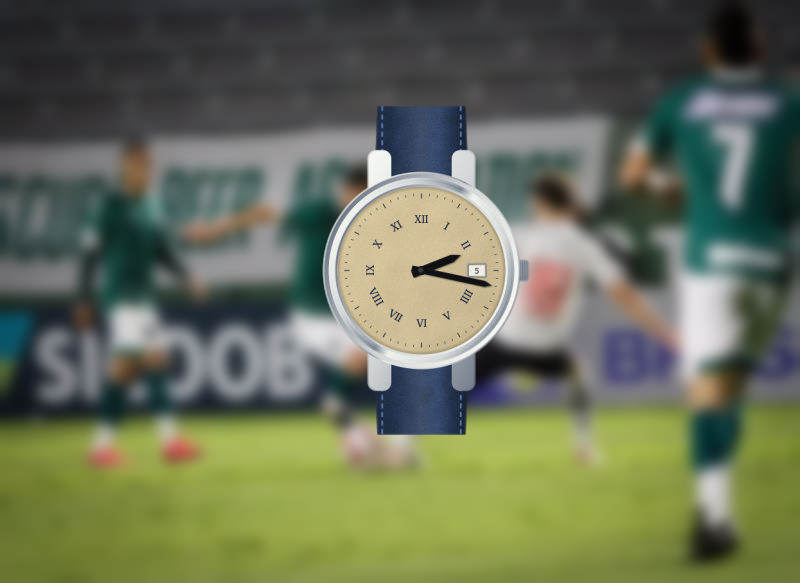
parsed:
2:17
